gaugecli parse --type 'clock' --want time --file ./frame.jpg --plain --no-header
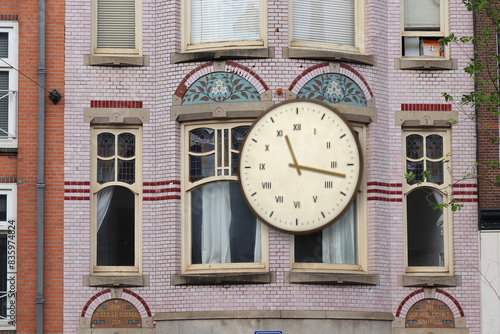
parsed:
11:17
